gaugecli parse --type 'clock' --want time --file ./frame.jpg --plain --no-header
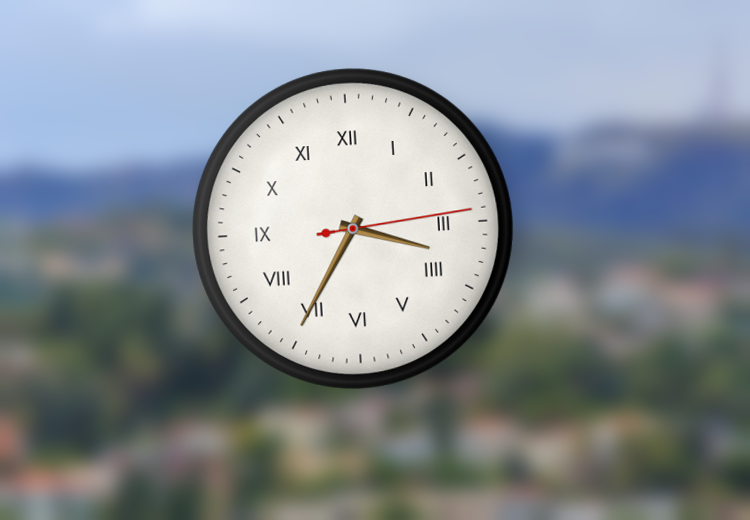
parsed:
3:35:14
